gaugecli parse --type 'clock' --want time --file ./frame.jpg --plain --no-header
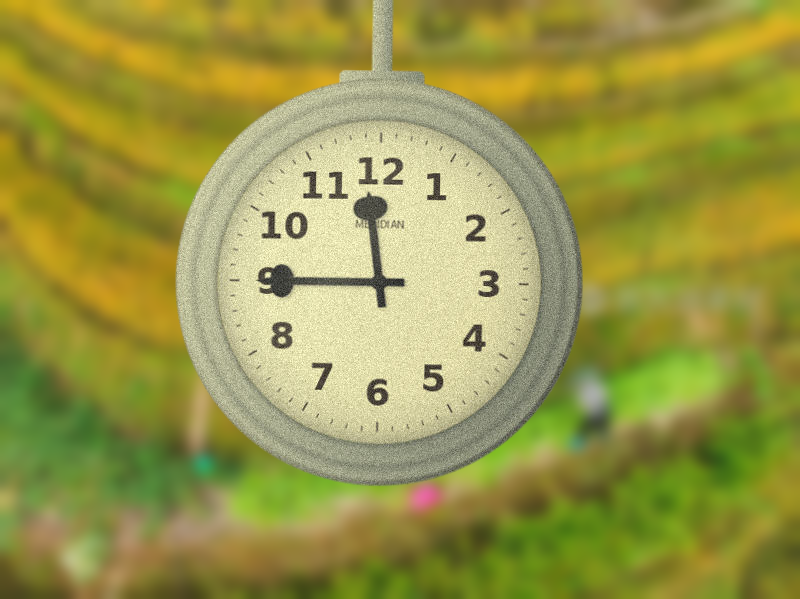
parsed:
11:45
